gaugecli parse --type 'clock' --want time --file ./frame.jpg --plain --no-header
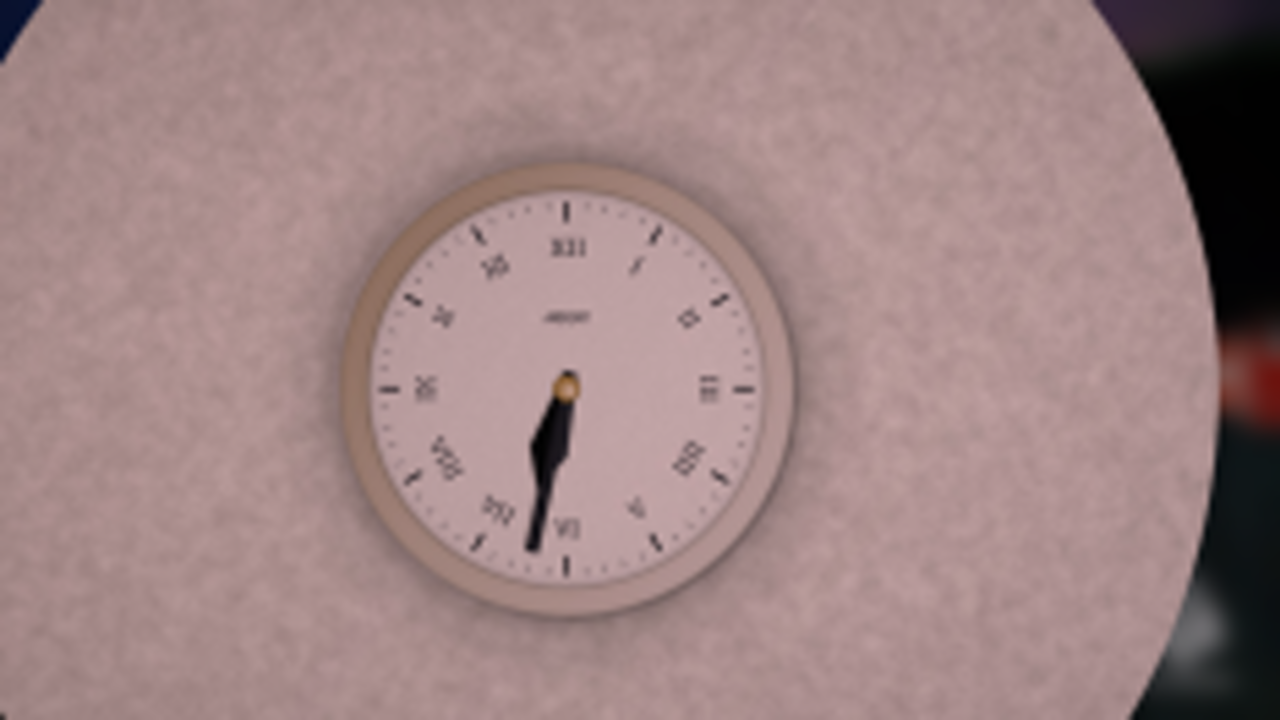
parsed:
6:32
